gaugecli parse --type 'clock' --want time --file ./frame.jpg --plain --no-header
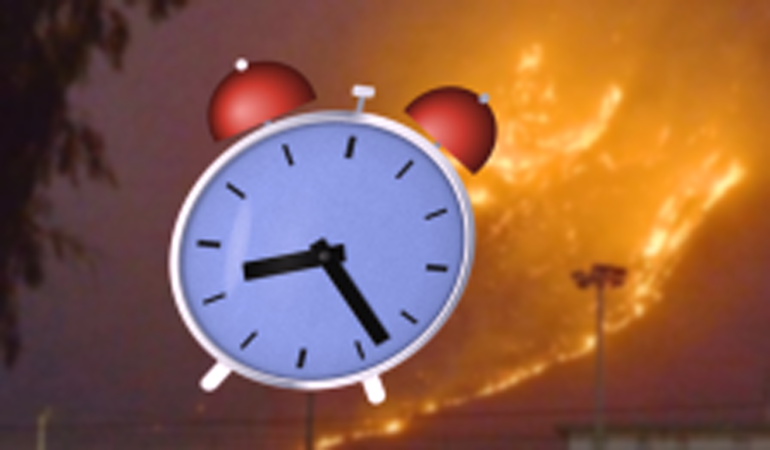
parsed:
8:23
